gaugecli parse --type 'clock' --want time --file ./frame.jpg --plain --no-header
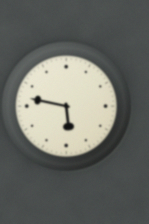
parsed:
5:47
